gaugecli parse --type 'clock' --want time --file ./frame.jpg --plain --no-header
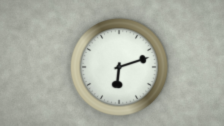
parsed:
6:12
